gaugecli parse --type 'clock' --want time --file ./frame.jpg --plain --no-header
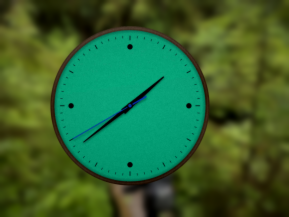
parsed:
1:38:40
